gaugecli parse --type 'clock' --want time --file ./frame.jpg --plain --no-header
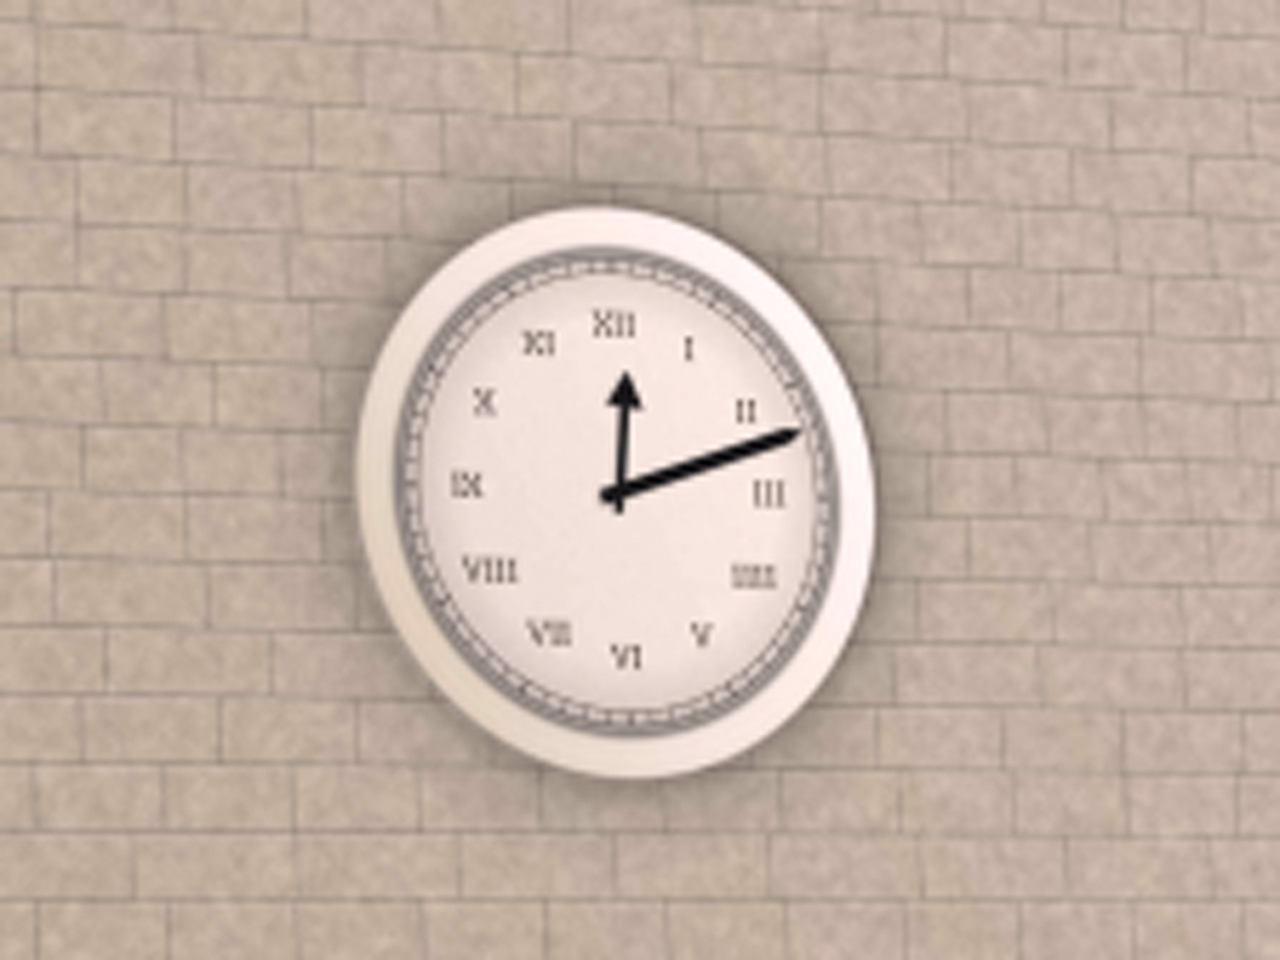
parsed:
12:12
